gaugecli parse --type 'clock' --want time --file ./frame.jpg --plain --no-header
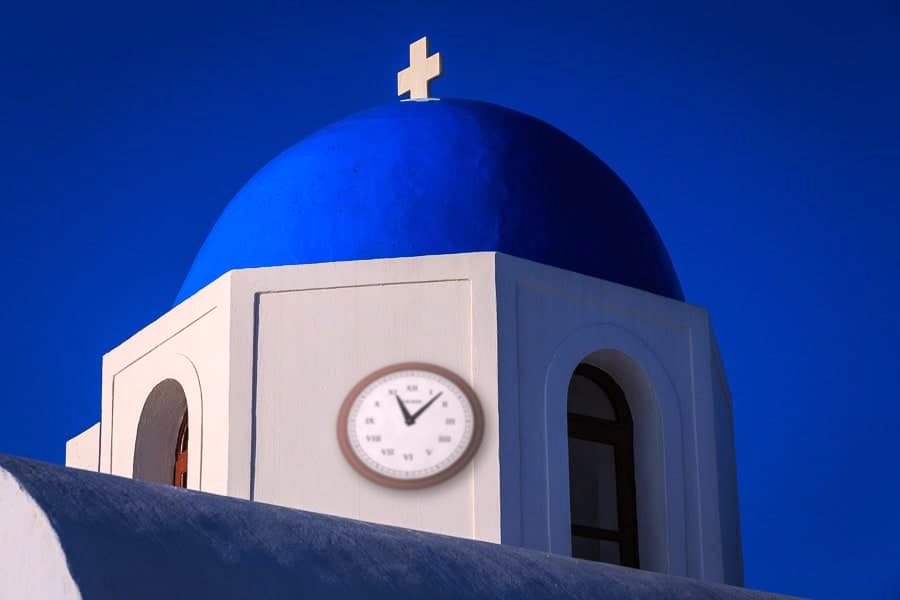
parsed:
11:07
